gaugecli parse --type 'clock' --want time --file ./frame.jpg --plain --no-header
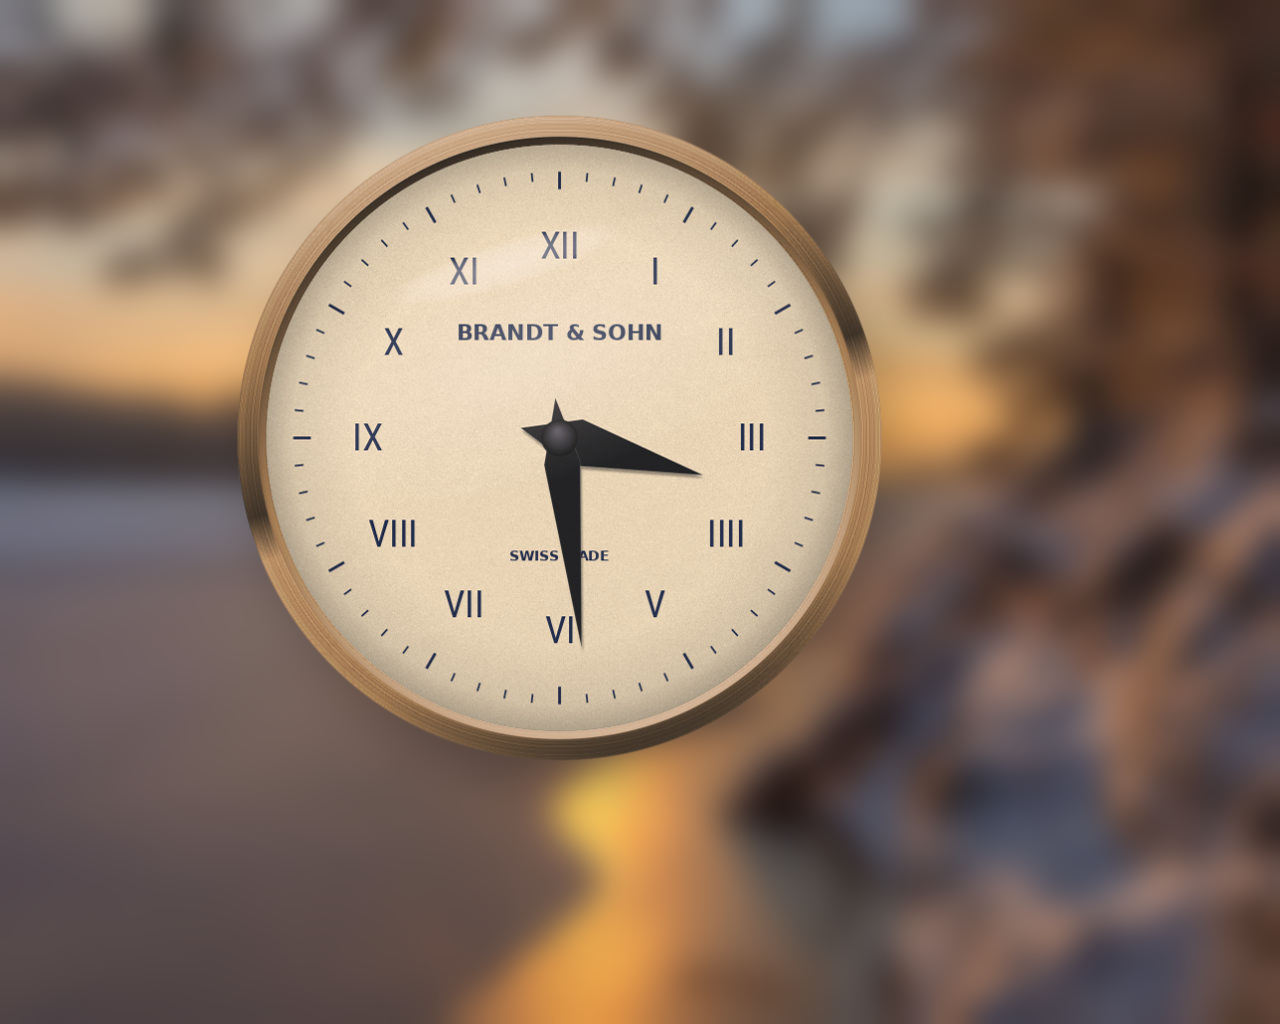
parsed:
3:29
